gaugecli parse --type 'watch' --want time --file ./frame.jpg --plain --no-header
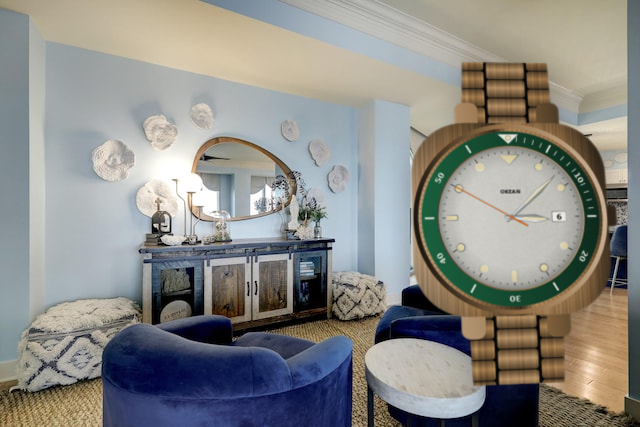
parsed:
3:07:50
